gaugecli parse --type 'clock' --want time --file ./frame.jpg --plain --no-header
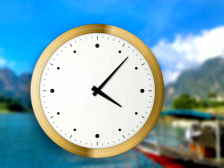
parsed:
4:07
